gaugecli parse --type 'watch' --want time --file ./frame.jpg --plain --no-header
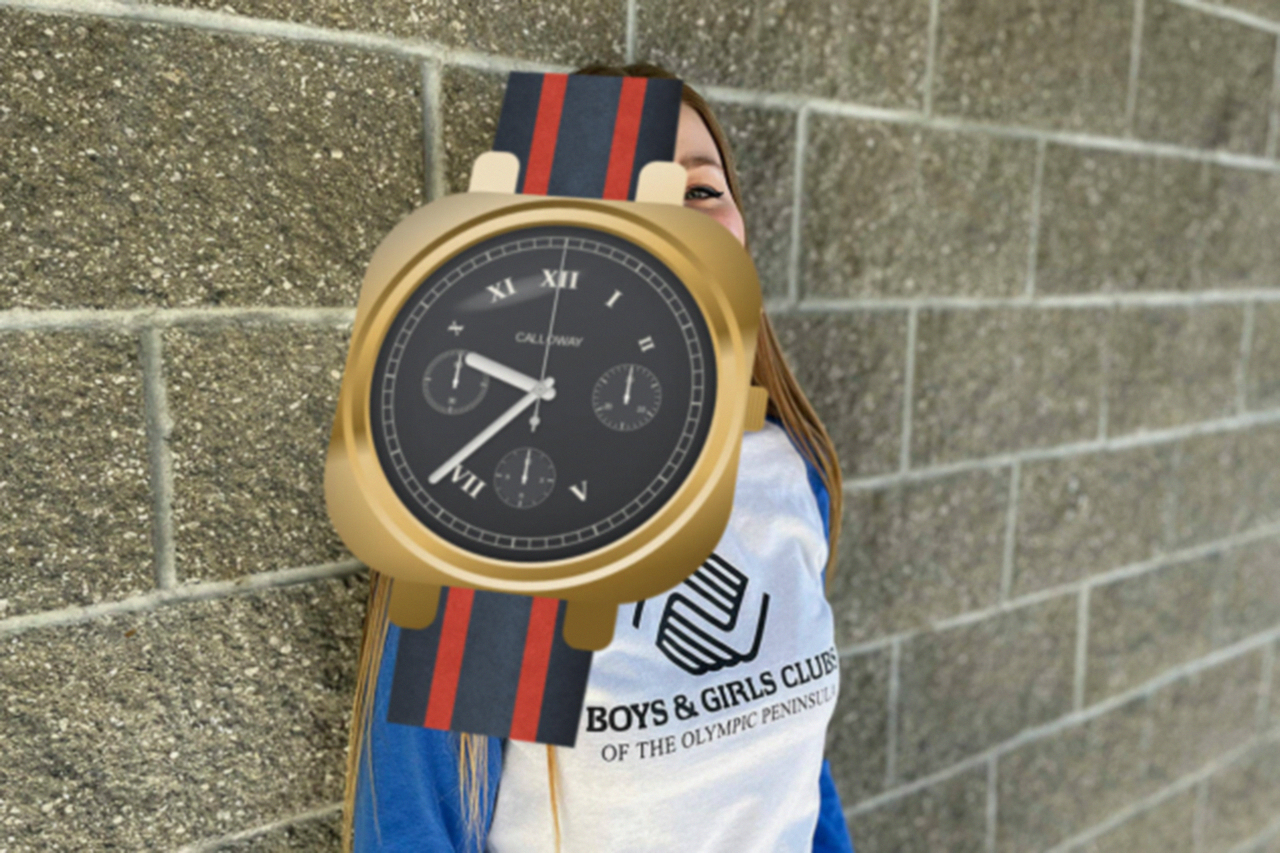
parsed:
9:37
